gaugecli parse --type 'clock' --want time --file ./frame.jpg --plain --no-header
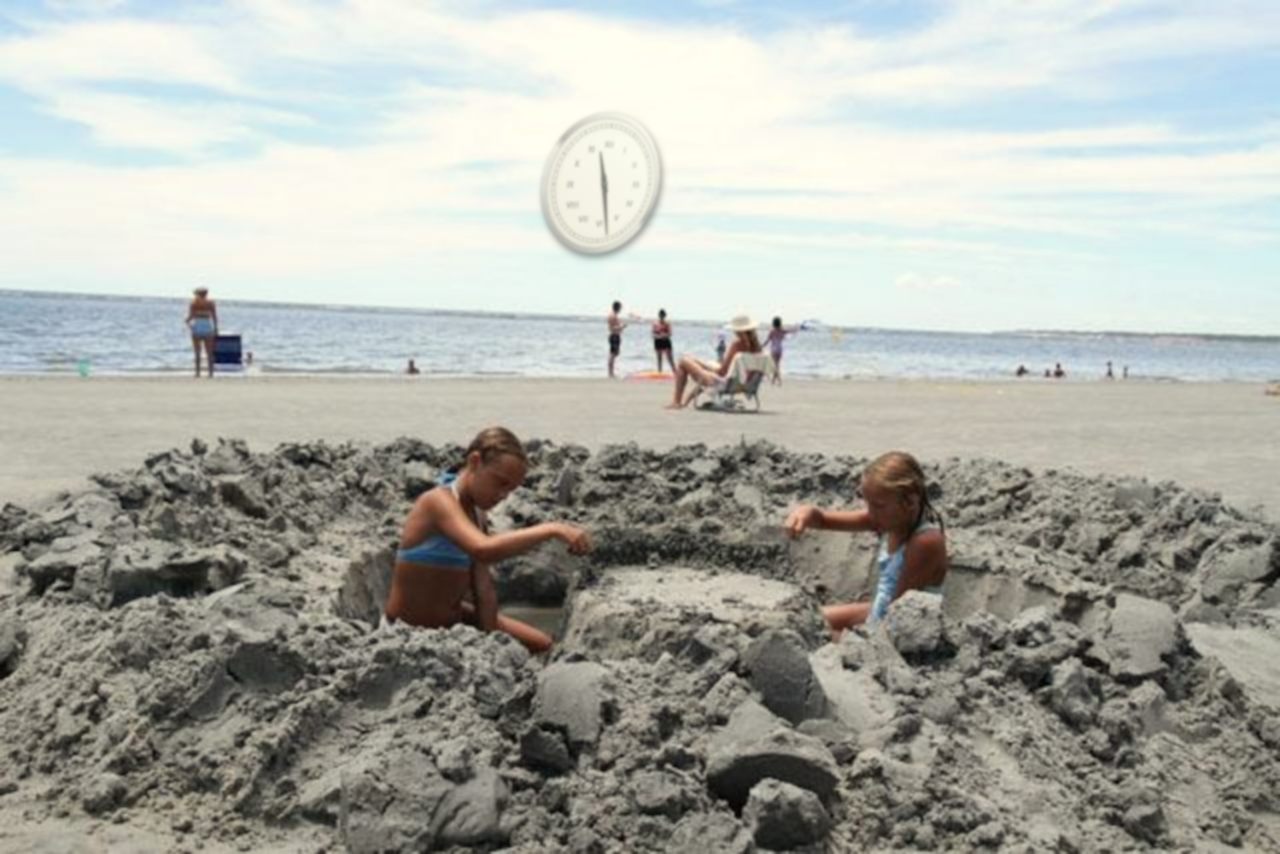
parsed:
11:28
